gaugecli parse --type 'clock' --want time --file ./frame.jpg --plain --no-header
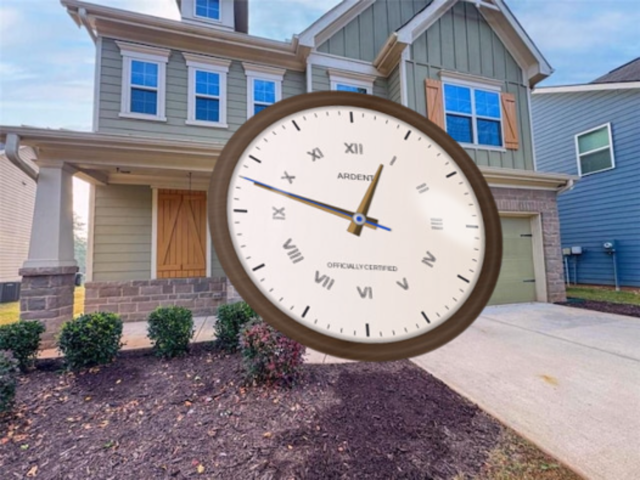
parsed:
12:47:48
